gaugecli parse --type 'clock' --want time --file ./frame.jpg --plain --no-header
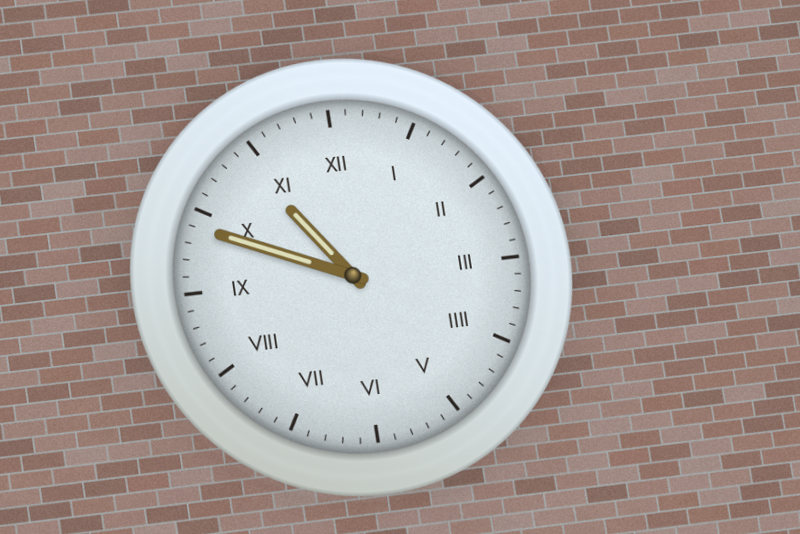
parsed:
10:49
